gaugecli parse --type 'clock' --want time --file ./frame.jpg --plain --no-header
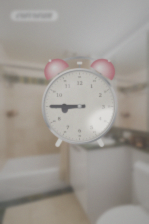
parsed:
8:45
